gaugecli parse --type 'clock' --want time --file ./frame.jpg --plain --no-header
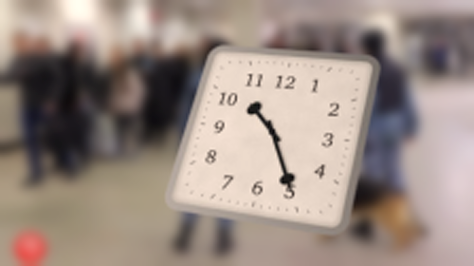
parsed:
10:25
